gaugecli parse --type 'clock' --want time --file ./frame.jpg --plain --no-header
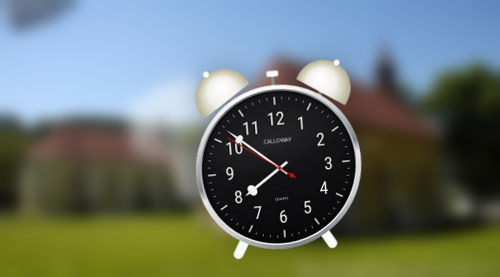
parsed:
7:51:51
